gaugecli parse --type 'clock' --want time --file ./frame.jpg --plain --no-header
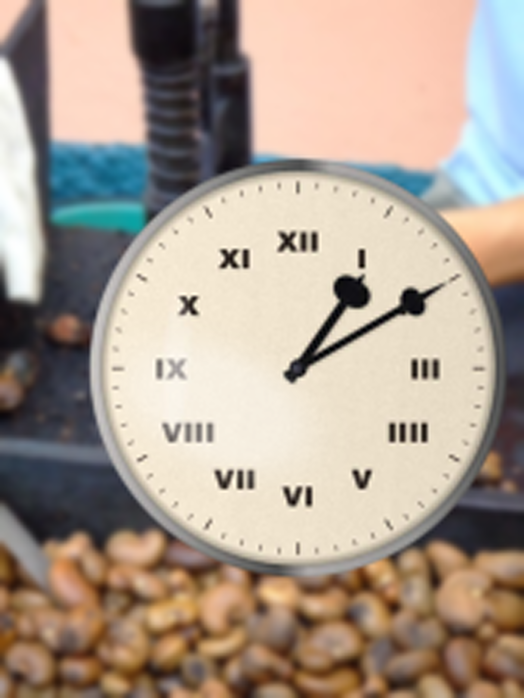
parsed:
1:10
